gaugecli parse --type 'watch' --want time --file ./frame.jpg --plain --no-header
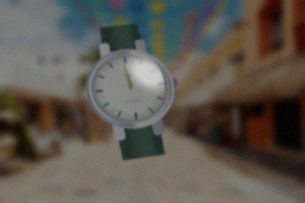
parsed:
11:59
